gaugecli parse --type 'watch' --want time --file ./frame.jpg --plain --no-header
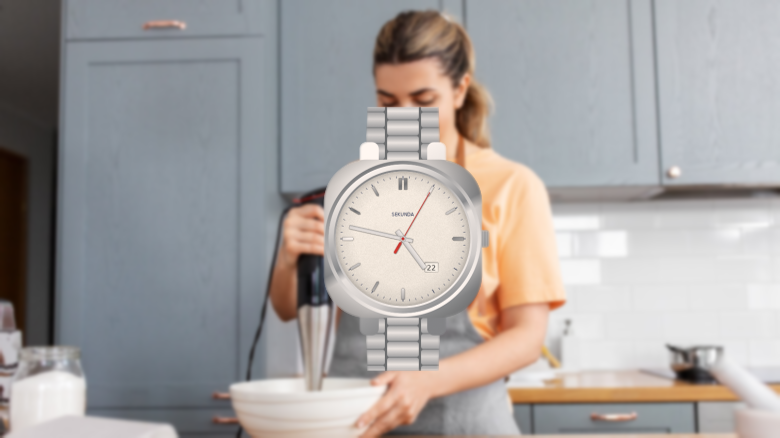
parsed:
4:47:05
